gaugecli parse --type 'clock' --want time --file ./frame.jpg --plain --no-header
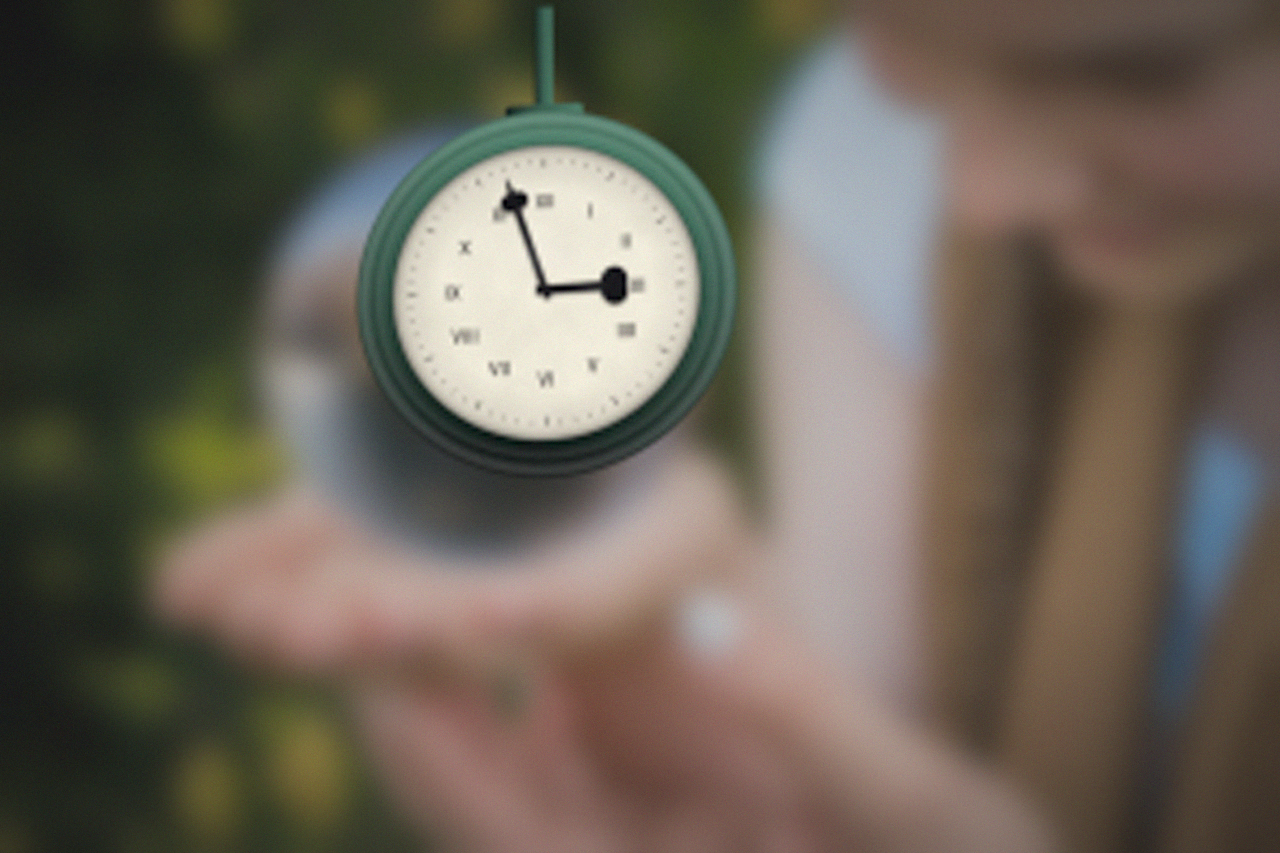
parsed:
2:57
